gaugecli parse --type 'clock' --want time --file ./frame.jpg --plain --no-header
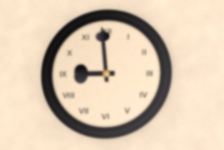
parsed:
8:59
